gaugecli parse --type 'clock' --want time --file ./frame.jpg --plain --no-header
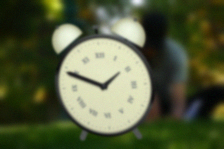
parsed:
1:49
